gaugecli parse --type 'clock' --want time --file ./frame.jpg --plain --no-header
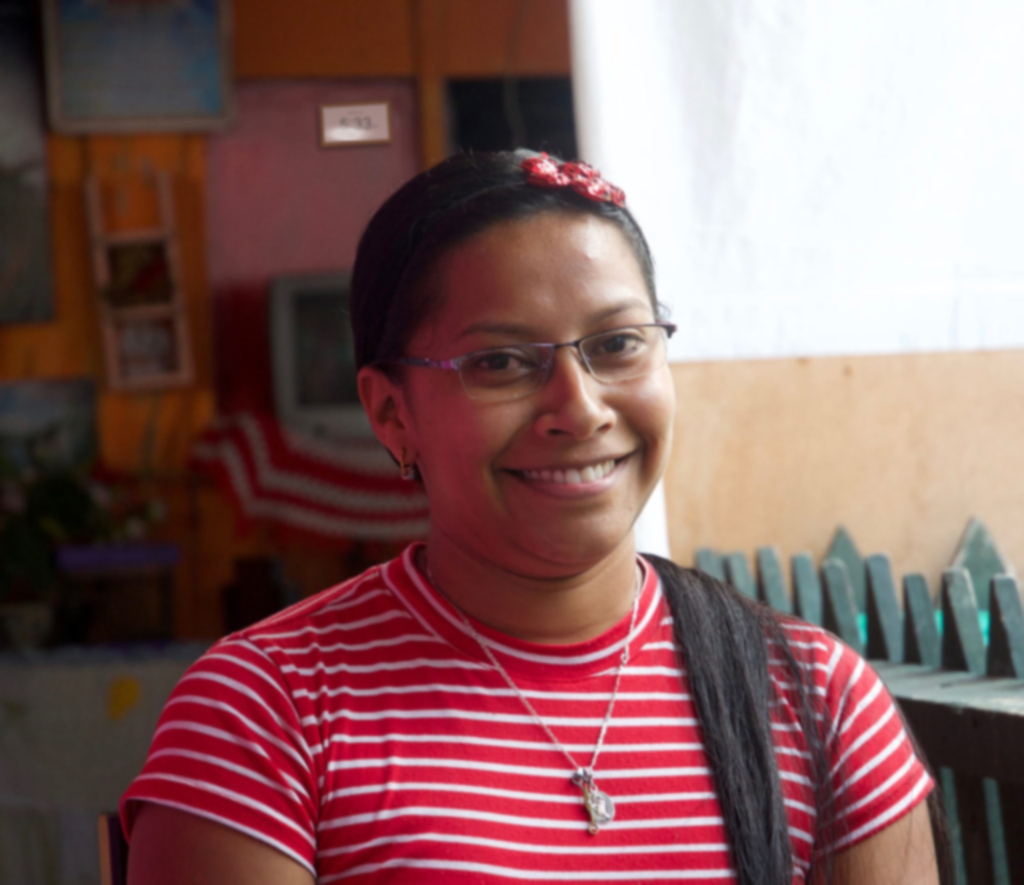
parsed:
5:33
